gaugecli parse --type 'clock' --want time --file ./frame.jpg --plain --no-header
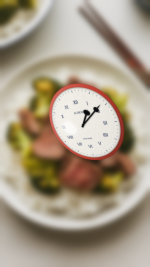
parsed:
1:09
